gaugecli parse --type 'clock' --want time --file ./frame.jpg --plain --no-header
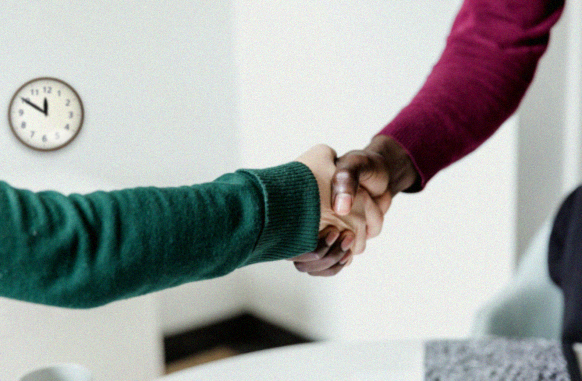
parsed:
11:50
